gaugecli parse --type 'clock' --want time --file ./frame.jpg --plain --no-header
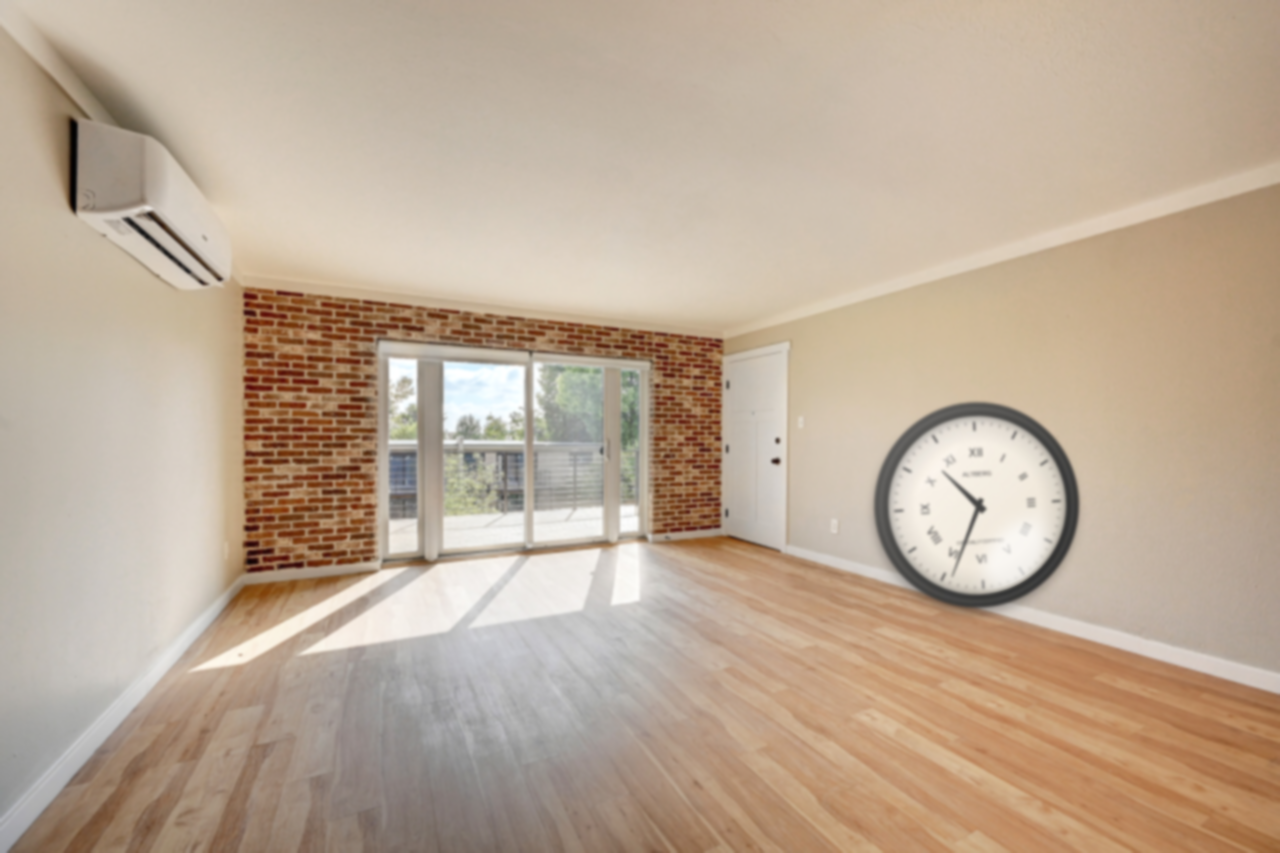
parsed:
10:34
